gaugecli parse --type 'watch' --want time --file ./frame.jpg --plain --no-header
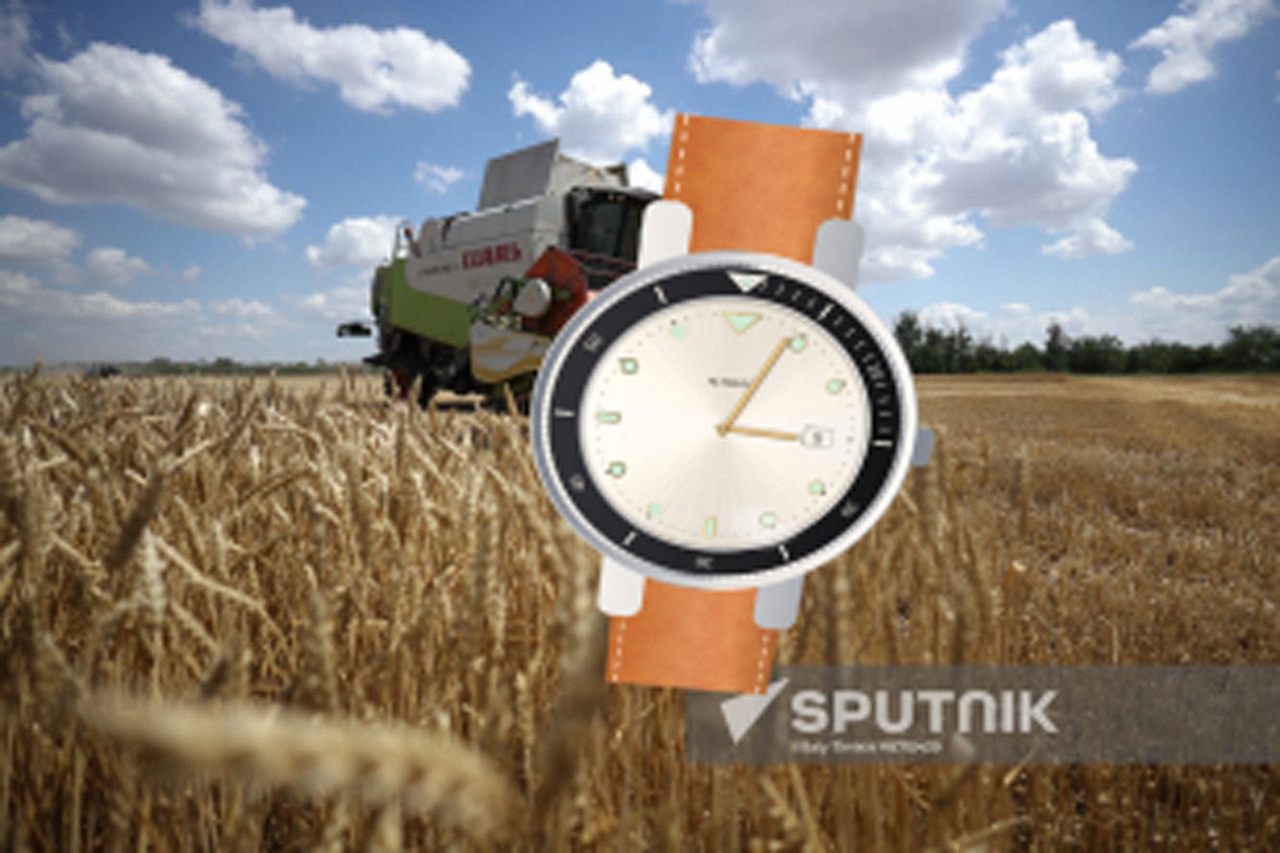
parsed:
3:04
